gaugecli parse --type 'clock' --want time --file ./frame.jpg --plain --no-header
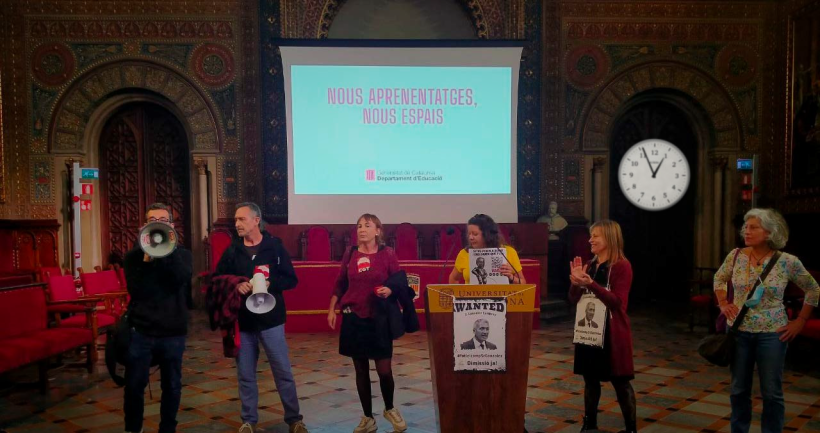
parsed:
12:56
